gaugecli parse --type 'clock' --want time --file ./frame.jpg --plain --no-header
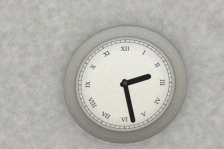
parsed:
2:28
